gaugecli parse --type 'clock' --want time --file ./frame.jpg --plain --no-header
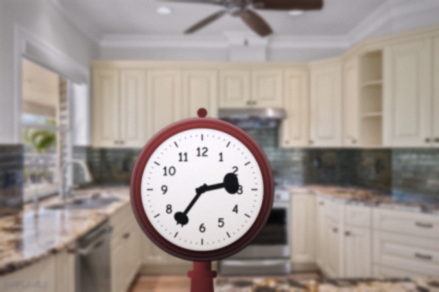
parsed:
2:36
